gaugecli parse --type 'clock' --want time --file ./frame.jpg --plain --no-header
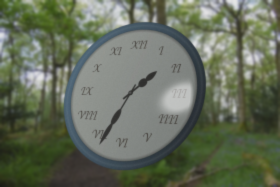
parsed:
1:34
